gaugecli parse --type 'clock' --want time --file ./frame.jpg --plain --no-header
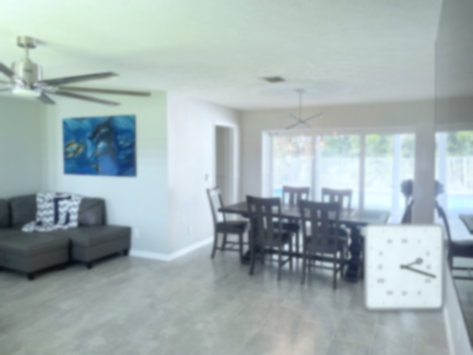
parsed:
2:18
